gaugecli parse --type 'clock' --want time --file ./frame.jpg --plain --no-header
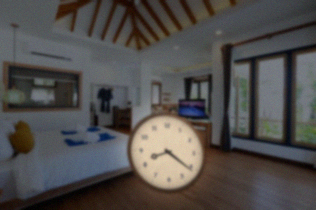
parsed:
8:21
